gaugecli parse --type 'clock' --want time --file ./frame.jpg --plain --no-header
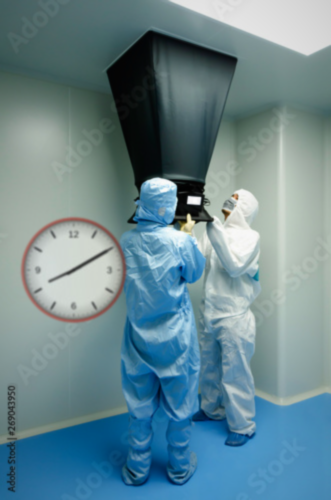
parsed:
8:10
